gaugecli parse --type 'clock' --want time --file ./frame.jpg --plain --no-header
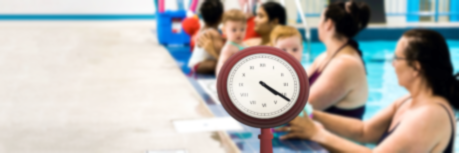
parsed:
4:21
